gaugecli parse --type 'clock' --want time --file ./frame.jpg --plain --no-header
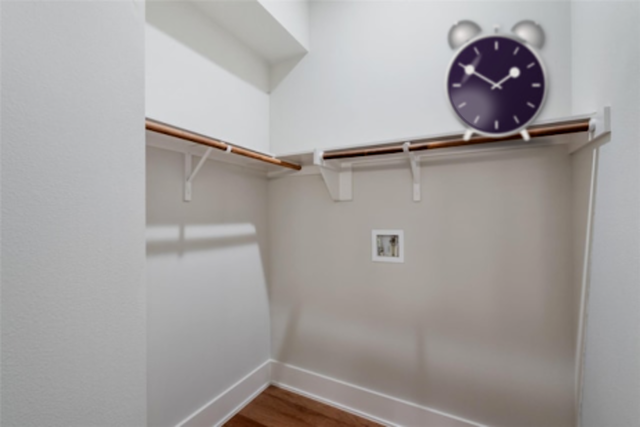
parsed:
1:50
